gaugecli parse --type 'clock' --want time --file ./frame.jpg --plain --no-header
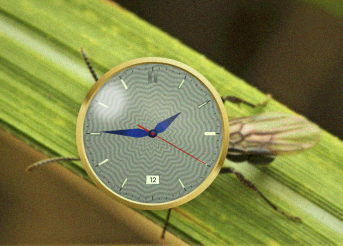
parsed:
1:45:20
